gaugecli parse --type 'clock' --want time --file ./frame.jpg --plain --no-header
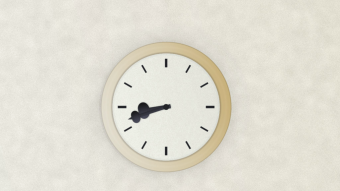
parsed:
8:42
